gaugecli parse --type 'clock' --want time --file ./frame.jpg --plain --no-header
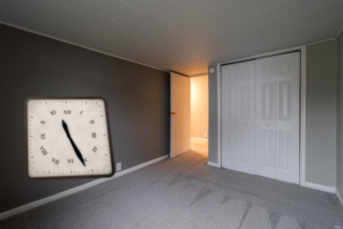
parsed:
11:26
